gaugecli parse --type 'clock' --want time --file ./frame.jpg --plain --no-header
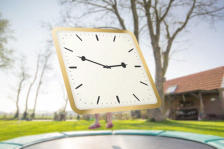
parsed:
2:49
